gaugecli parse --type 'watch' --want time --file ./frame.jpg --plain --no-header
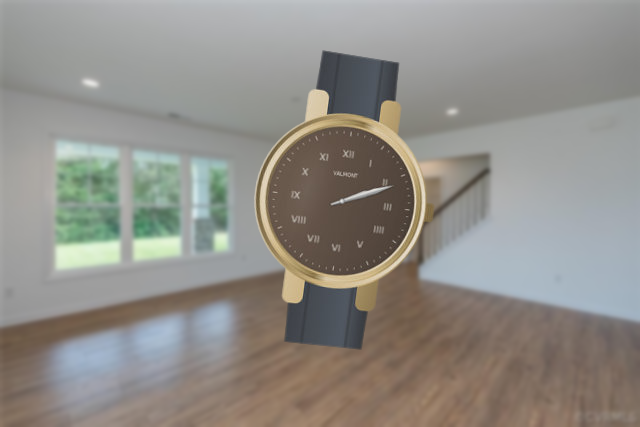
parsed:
2:11
